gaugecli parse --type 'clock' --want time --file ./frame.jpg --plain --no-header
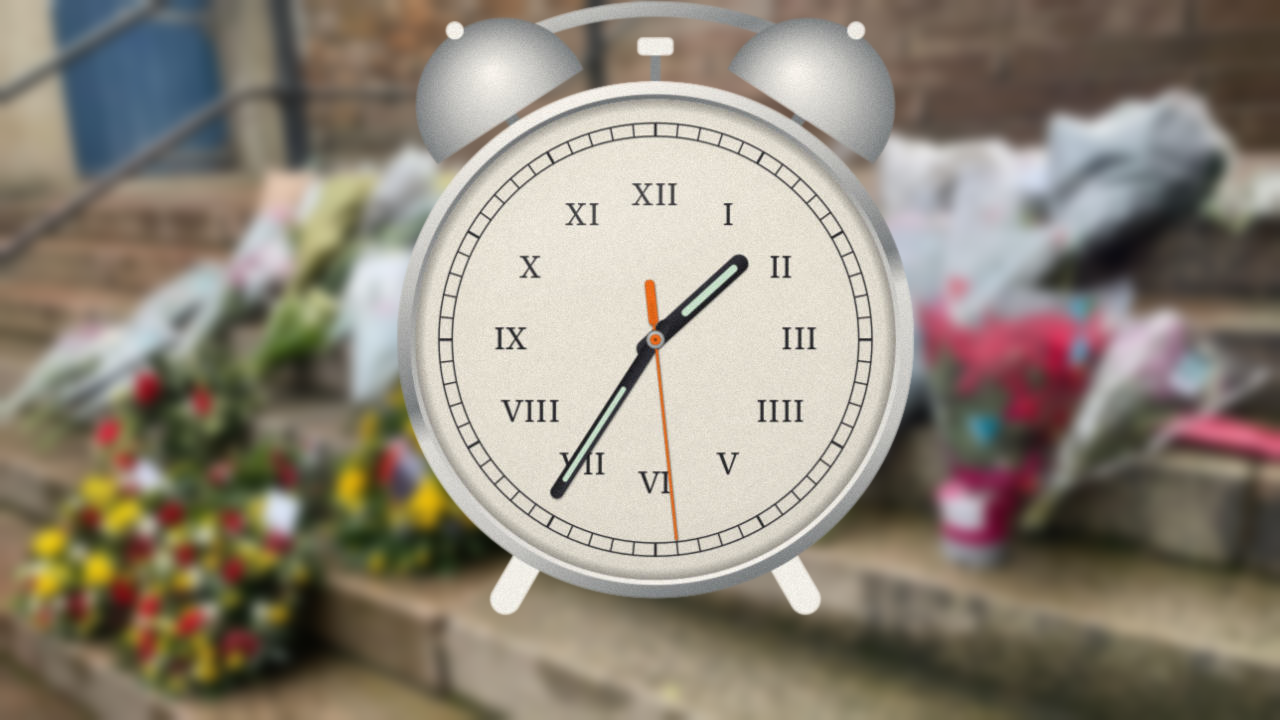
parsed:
1:35:29
